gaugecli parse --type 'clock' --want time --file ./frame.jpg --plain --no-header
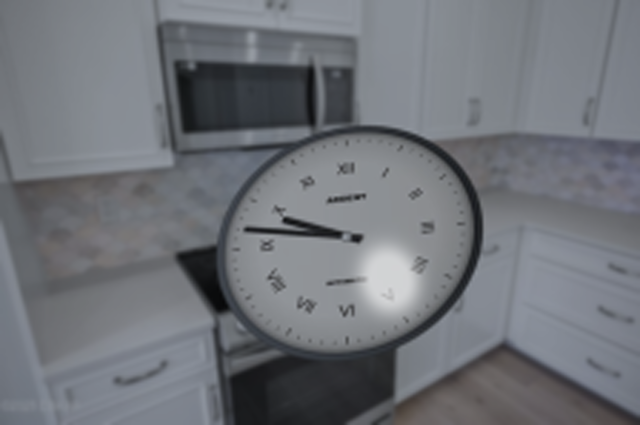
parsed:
9:47
